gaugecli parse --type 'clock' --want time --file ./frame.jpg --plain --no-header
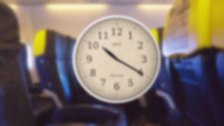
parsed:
10:20
